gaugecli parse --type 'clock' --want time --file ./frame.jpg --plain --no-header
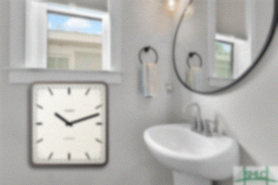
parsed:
10:12
